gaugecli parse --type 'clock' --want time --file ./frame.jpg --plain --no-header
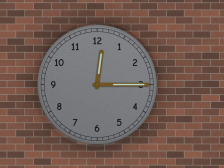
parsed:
12:15
